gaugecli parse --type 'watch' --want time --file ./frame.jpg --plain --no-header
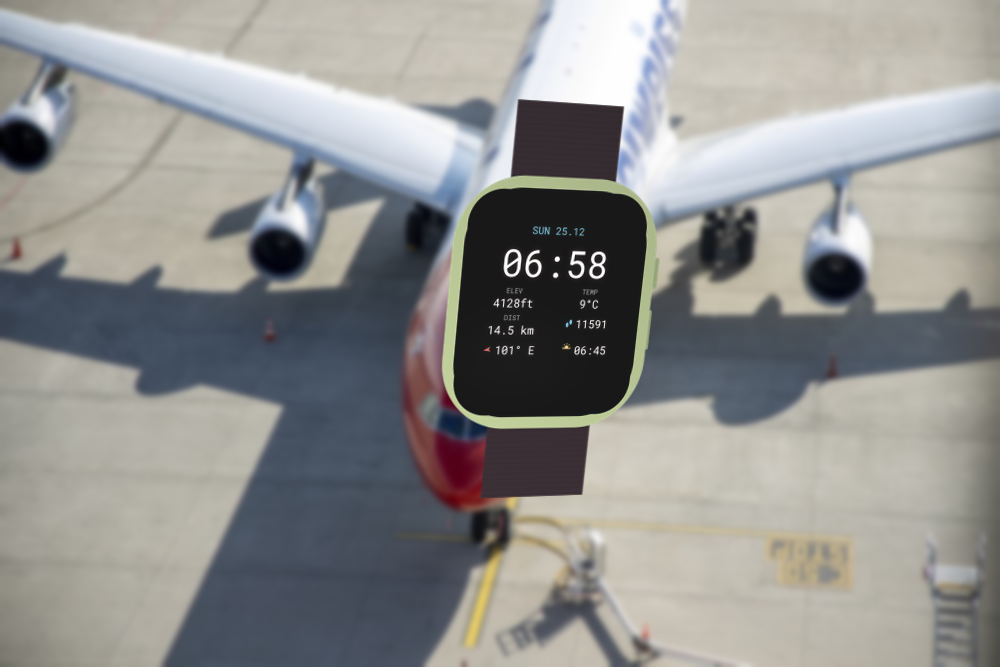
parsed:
6:58
